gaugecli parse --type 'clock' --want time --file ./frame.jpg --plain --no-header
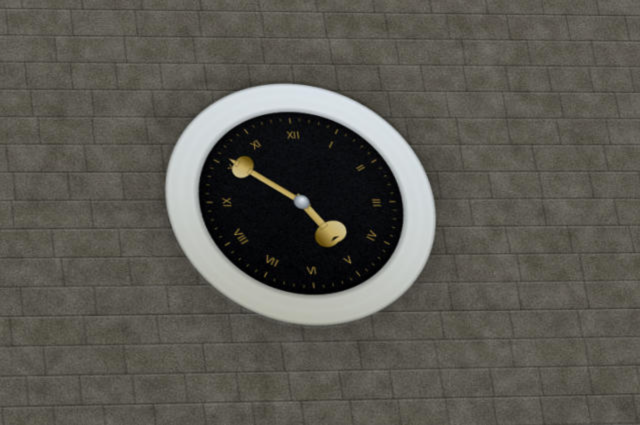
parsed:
4:51
